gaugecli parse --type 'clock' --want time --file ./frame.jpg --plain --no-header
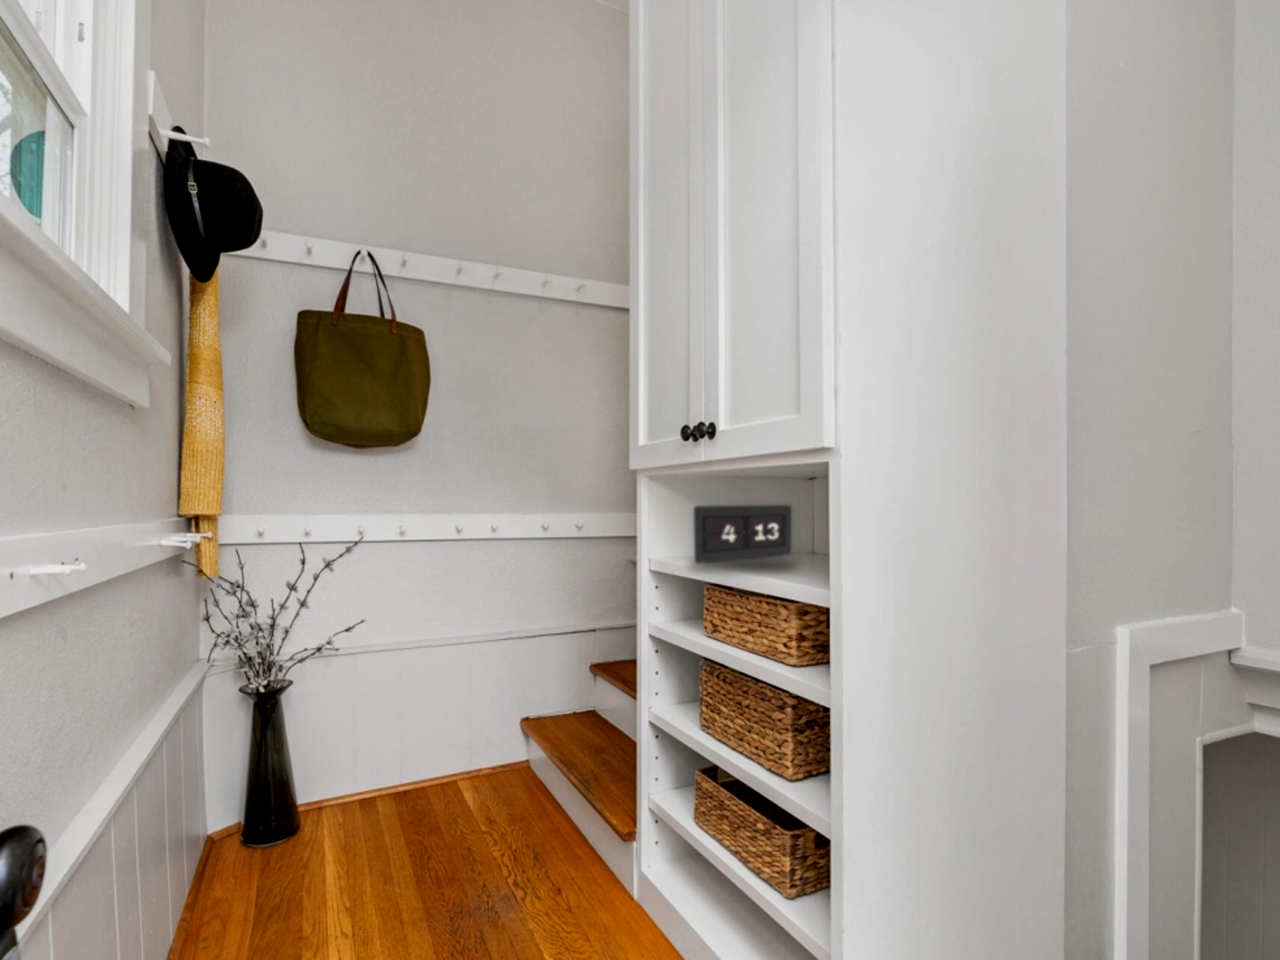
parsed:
4:13
